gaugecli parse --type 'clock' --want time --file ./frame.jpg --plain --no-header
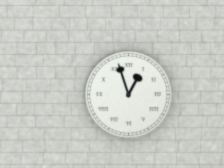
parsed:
12:57
